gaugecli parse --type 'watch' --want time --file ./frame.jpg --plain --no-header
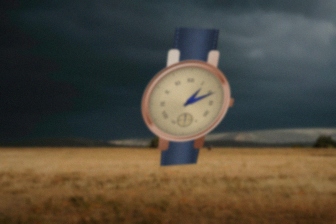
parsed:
1:11
